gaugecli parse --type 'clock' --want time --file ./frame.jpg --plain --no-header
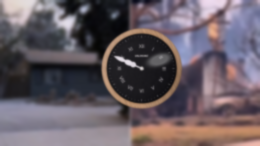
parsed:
9:49
